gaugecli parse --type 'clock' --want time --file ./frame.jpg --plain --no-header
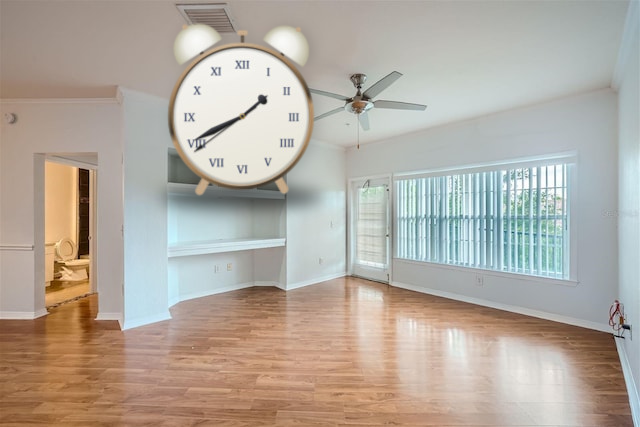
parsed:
1:40:39
